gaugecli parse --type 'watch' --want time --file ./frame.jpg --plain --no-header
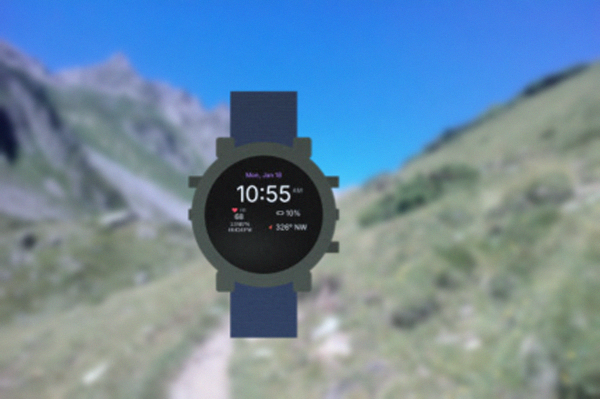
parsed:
10:55
